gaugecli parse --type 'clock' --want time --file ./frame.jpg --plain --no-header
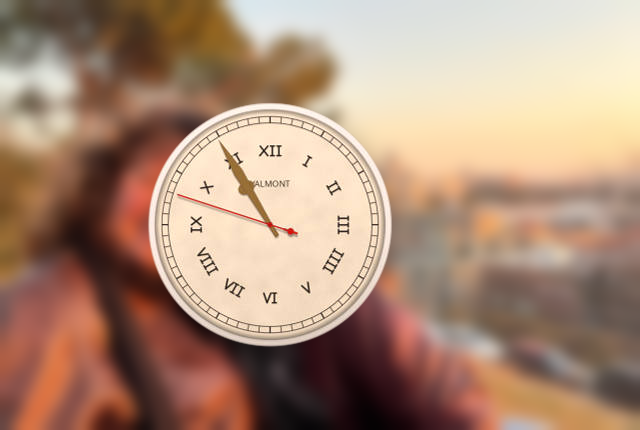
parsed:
10:54:48
